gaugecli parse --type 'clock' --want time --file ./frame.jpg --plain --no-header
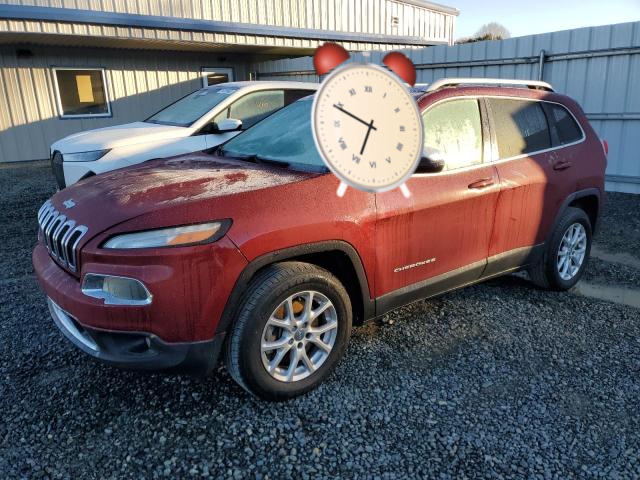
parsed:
6:49
